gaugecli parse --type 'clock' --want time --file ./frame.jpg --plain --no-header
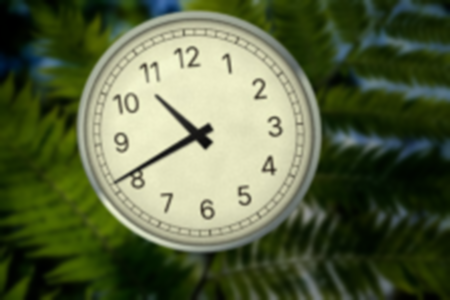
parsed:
10:41
